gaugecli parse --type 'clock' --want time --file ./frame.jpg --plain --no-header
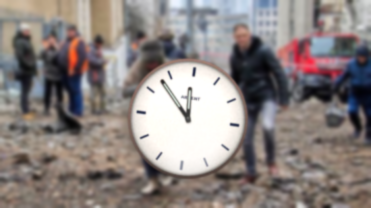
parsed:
11:53
